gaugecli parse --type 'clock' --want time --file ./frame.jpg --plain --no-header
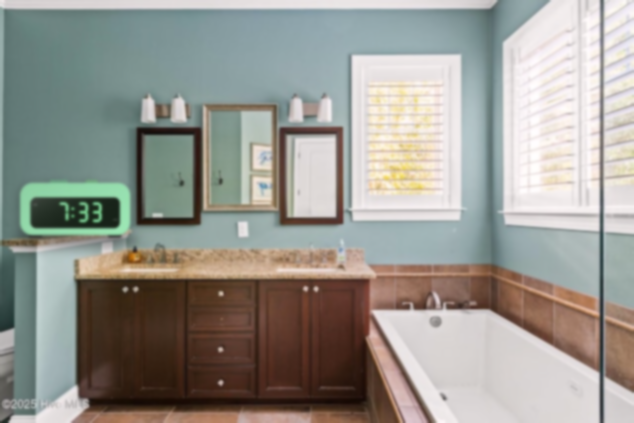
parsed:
7:33
